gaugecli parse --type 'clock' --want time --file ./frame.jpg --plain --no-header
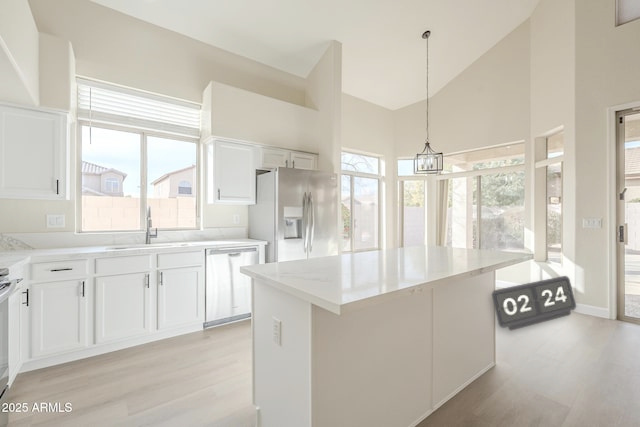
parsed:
2:24
